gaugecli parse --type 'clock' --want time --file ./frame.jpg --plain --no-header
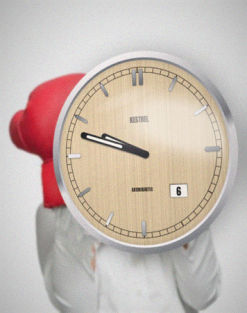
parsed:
9:48
